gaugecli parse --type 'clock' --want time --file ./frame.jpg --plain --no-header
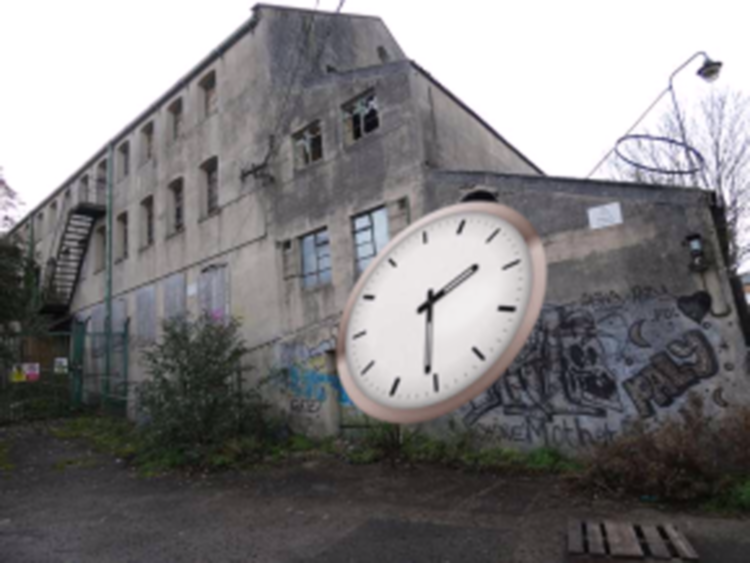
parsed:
1:26
